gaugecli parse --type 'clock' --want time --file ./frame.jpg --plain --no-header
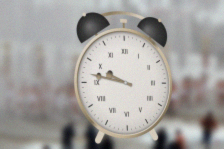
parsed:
9:47
